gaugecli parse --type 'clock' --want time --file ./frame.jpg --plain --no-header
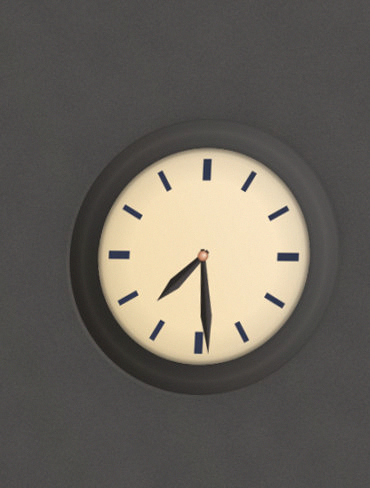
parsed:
7:29
